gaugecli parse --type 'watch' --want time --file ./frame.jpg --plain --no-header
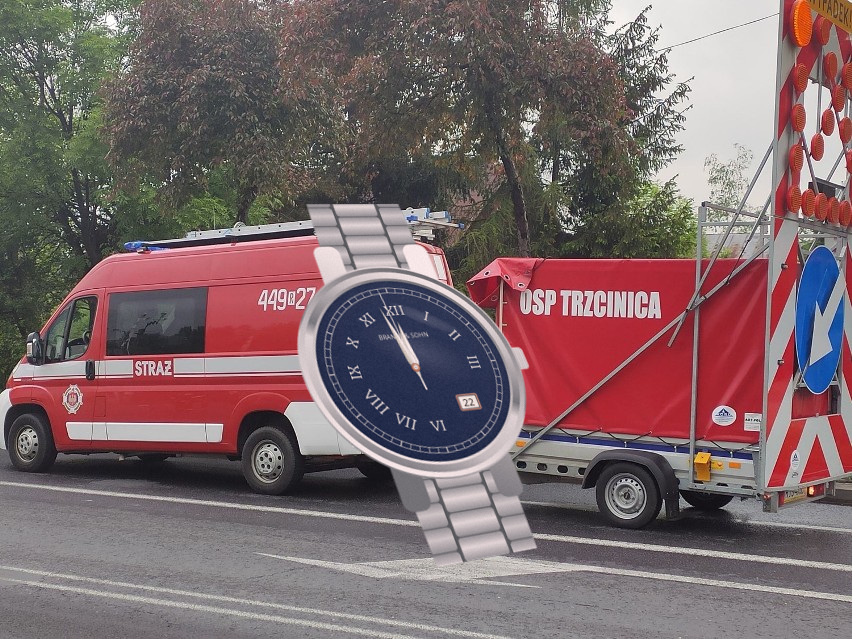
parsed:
11:57:59
